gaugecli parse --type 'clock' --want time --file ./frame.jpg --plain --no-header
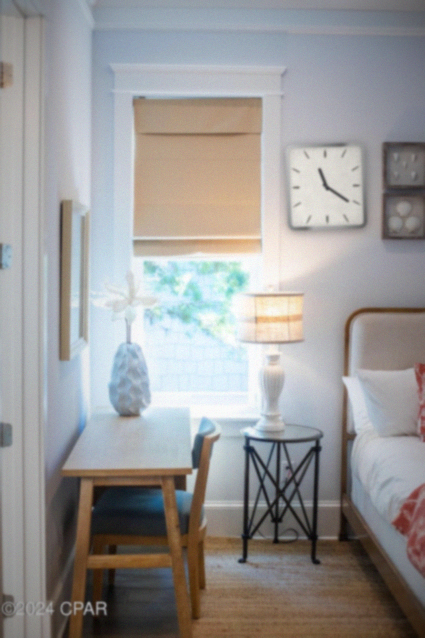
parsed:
11:21
